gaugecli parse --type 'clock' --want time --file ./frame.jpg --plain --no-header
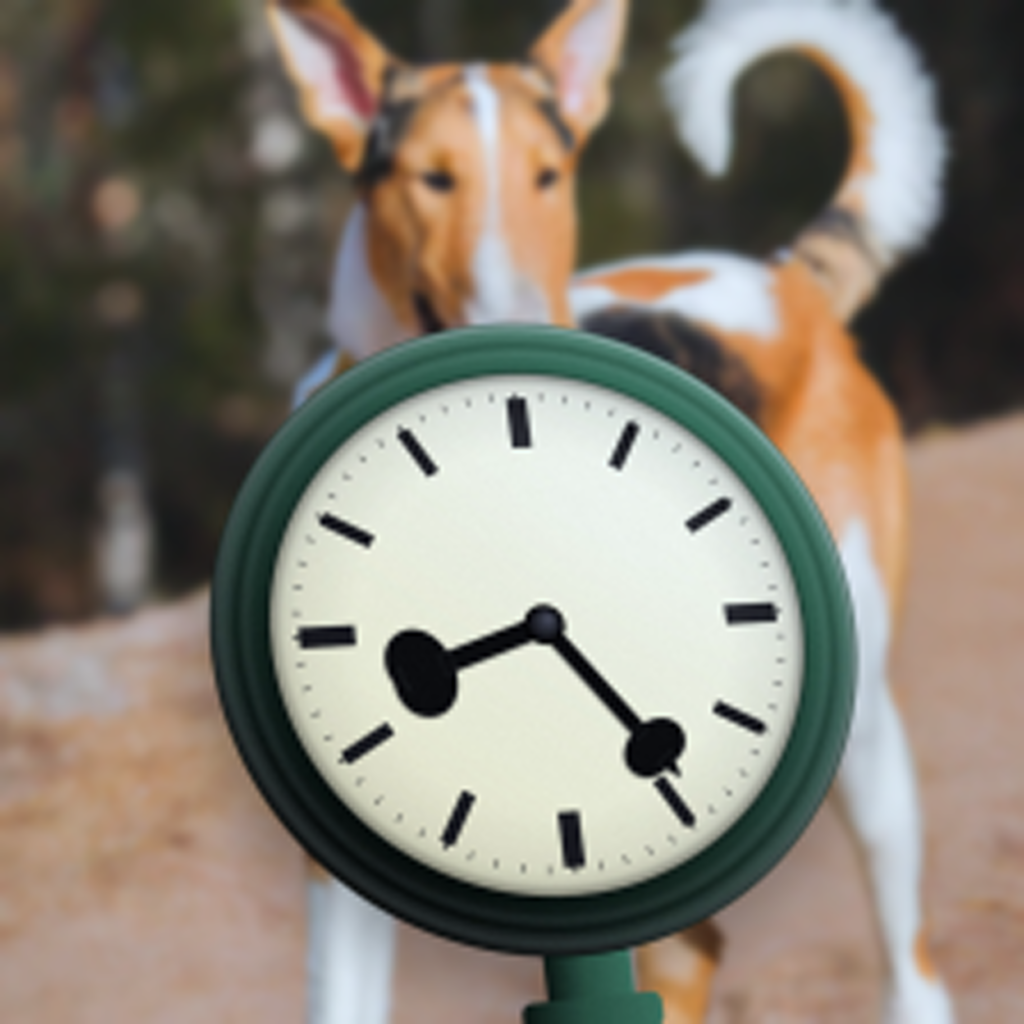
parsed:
8:24
